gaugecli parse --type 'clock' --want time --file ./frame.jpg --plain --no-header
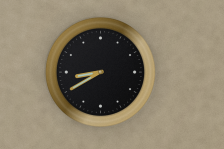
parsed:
8:40
